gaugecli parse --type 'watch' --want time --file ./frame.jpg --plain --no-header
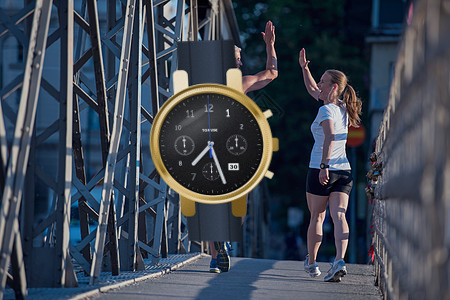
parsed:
7:27
